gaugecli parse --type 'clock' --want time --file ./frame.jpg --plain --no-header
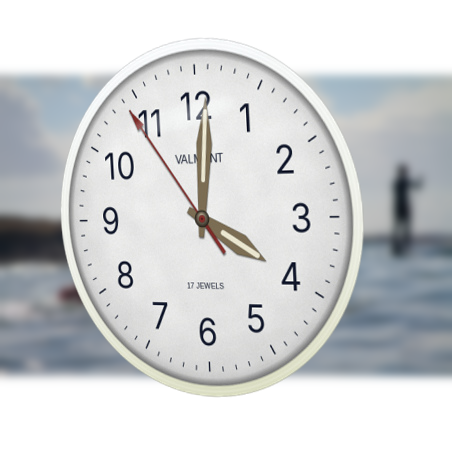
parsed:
4:00:54
